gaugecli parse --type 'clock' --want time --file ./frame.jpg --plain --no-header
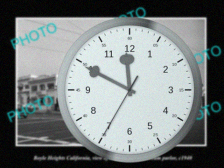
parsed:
11:49:35
